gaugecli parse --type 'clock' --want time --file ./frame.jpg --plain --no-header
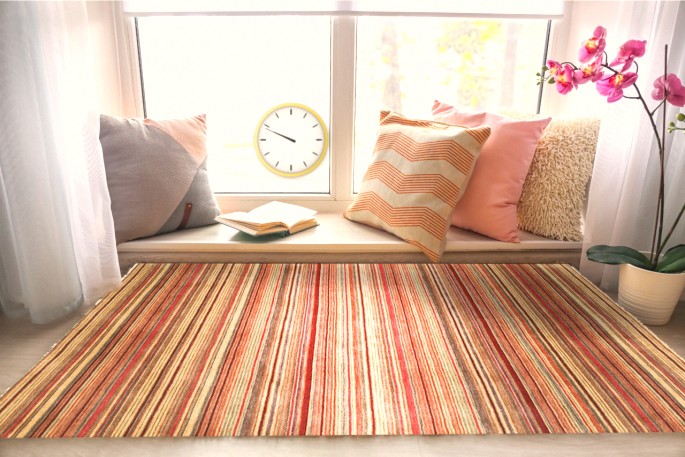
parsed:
9:49
